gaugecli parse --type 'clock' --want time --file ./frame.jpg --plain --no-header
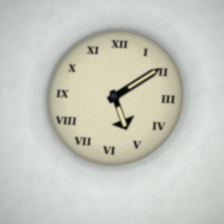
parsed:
5:09
